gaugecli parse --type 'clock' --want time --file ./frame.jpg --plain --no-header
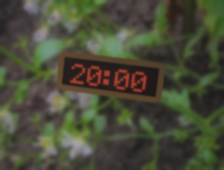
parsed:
20:00
